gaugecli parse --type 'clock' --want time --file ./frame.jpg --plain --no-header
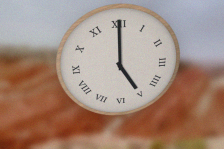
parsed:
5:00
